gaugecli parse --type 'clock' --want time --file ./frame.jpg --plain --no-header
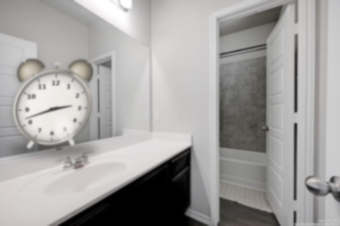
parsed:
2:42
